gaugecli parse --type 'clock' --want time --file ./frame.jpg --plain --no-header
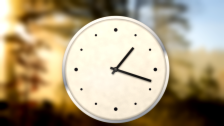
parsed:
1:18
